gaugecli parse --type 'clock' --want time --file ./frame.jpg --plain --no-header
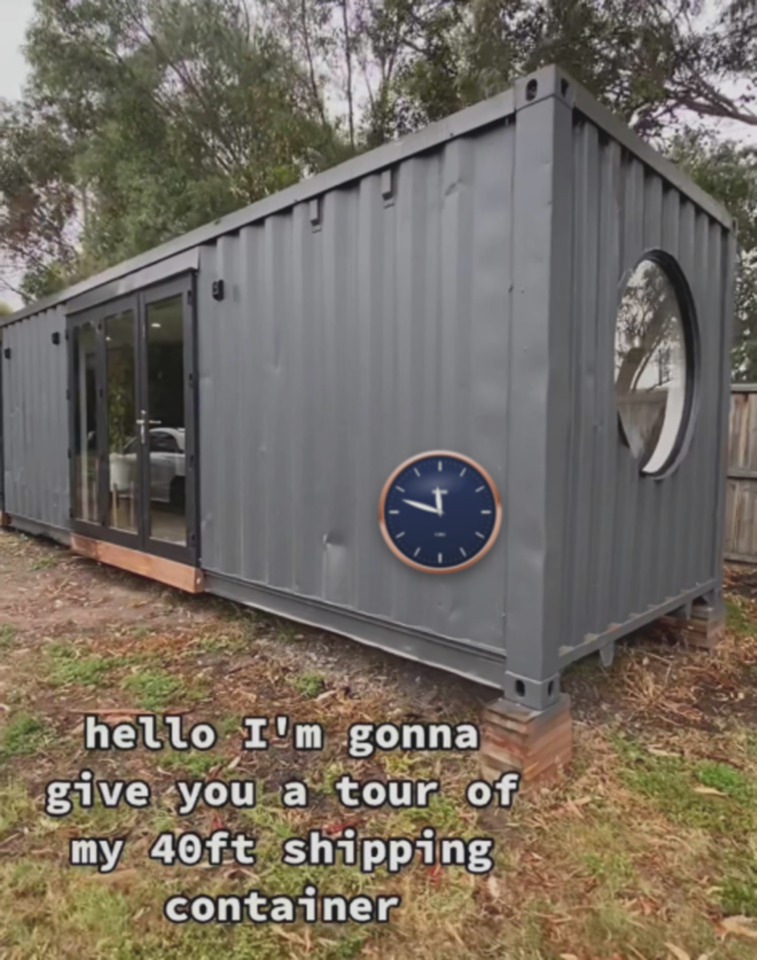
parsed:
11:48
